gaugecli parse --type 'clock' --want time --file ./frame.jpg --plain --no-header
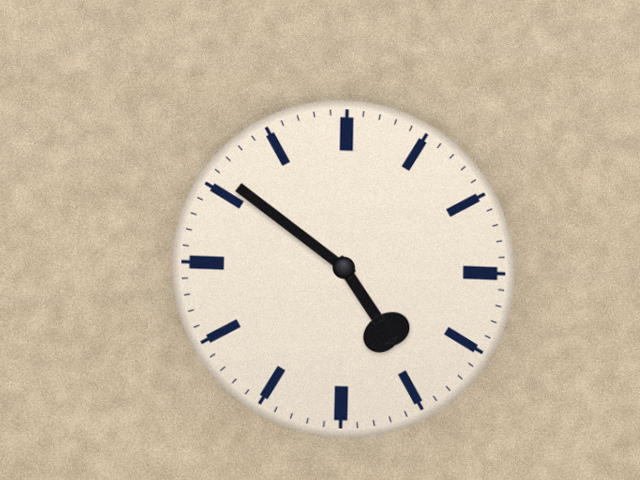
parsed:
4:51
